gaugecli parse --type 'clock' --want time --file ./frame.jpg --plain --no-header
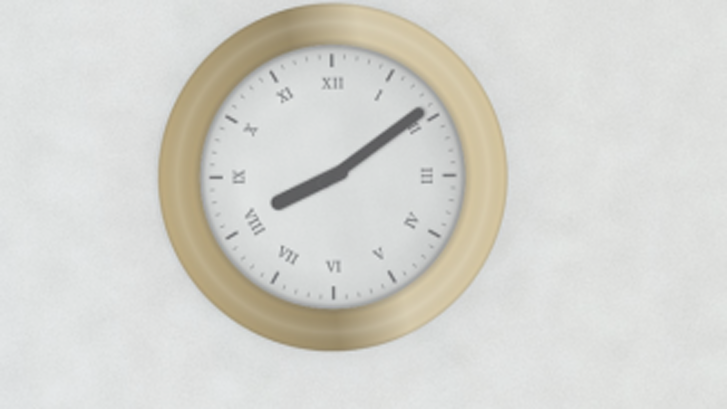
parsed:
8:09
